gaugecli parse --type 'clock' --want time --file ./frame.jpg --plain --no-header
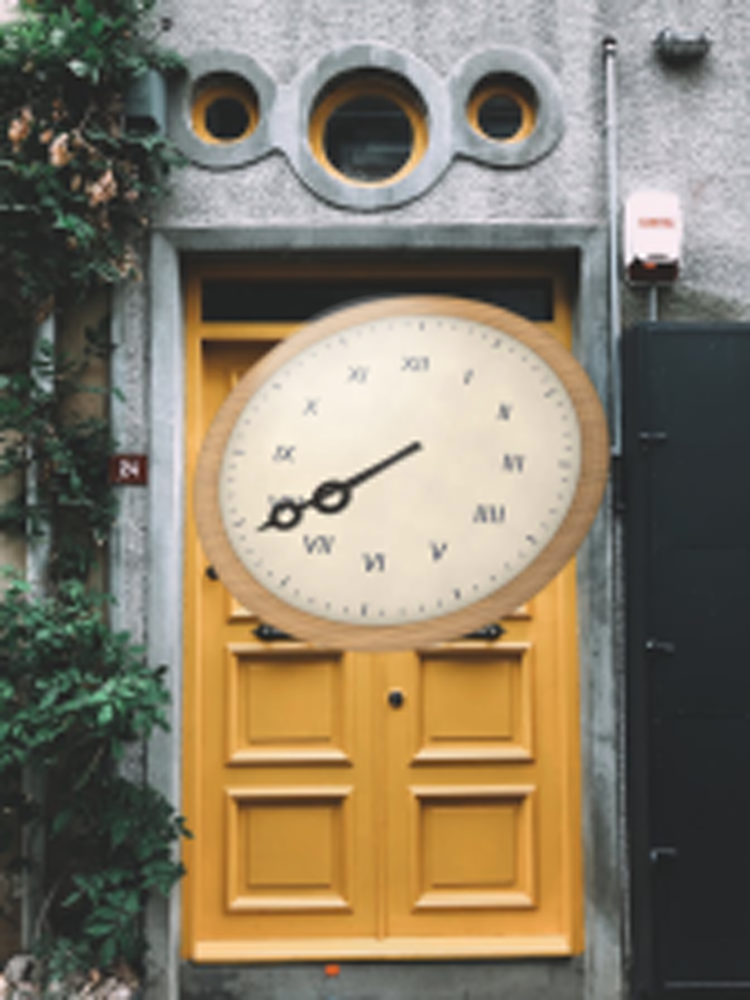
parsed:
7:39
